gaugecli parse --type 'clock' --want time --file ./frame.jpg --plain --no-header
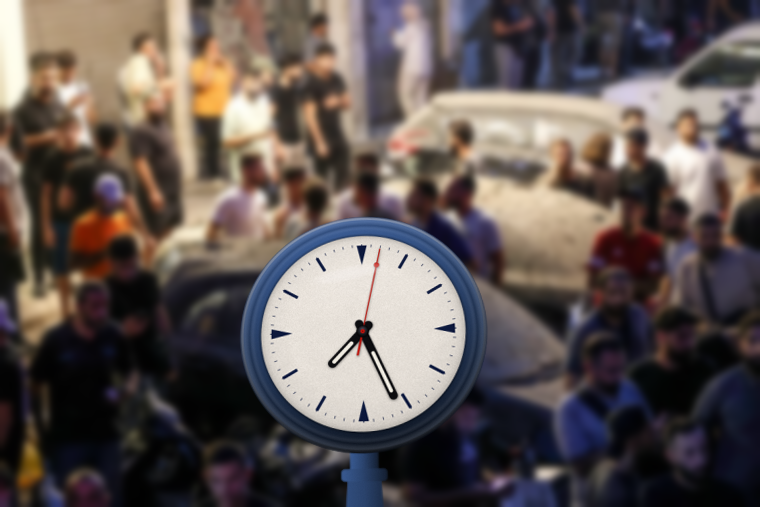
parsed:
7:26:02
